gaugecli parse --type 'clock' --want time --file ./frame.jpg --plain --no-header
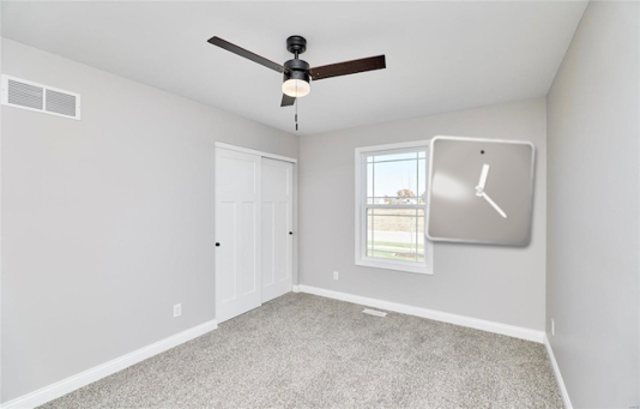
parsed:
12:22
